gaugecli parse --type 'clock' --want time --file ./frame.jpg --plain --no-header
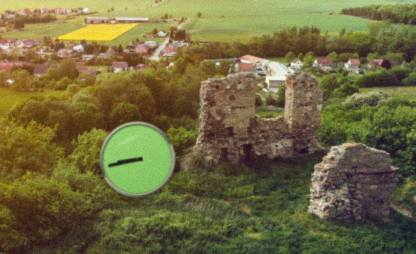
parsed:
8:43
